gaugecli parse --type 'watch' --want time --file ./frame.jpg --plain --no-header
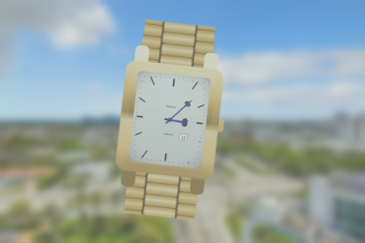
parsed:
3:07
